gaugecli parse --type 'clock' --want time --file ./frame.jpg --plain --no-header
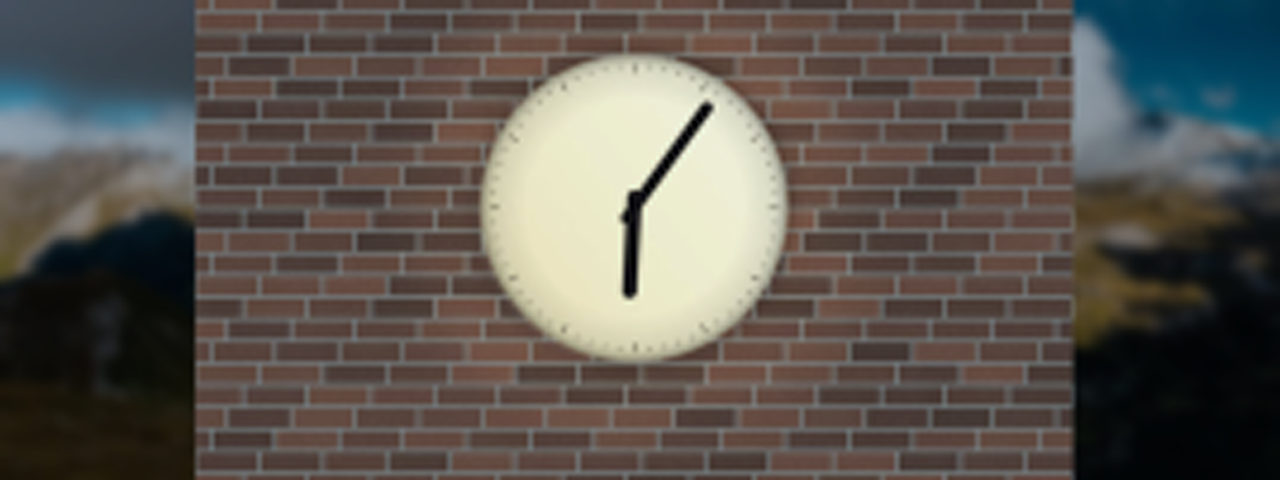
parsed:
6:06
